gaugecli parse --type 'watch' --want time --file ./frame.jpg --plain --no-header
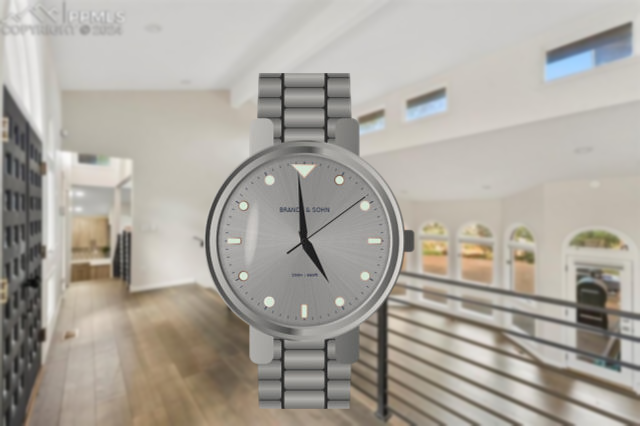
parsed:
4:59:09
